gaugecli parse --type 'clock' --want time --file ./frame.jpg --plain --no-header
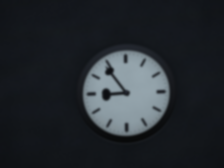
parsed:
8:54
